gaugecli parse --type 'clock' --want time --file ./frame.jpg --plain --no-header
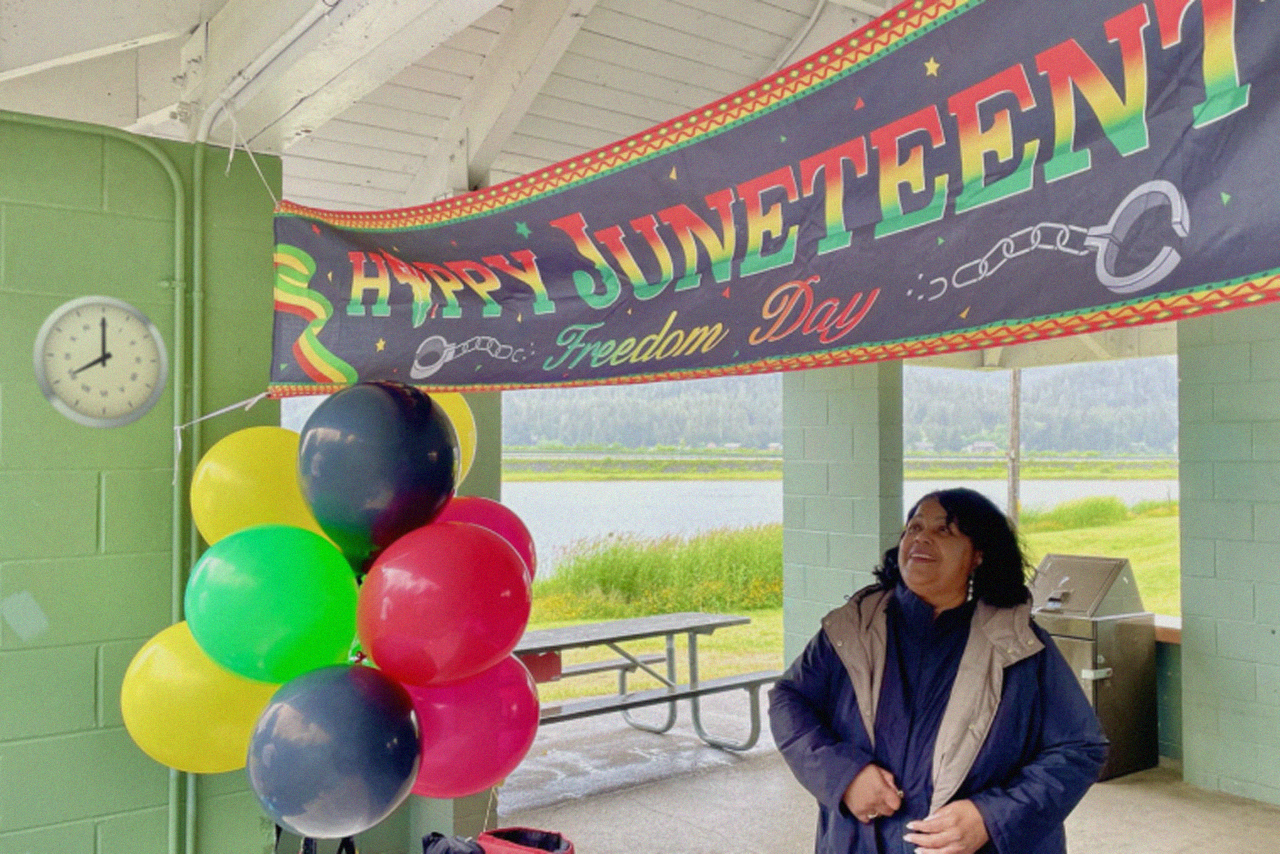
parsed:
8:00
